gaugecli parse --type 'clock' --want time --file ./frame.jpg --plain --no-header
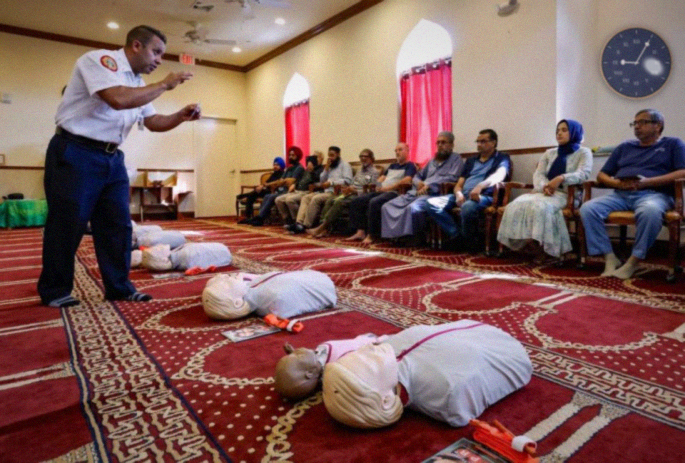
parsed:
9:05
